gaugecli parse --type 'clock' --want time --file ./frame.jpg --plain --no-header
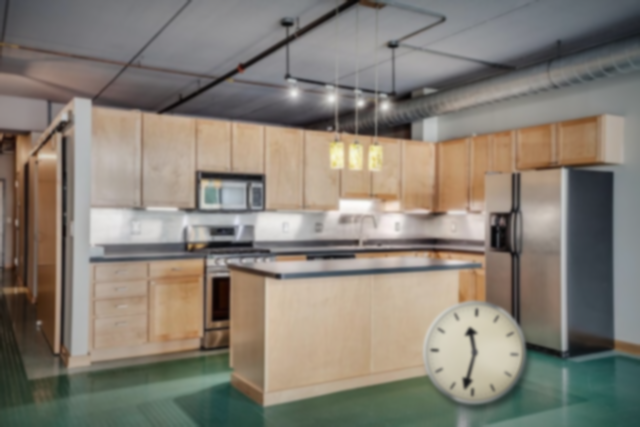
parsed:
11:32
